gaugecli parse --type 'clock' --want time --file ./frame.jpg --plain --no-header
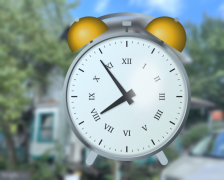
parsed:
7:54
